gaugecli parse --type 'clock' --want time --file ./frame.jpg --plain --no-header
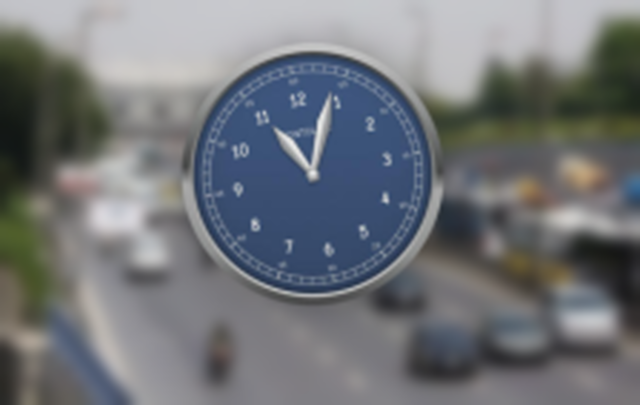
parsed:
11:04
